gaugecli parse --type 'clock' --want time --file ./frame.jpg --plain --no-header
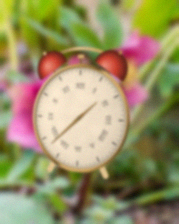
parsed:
1:38
